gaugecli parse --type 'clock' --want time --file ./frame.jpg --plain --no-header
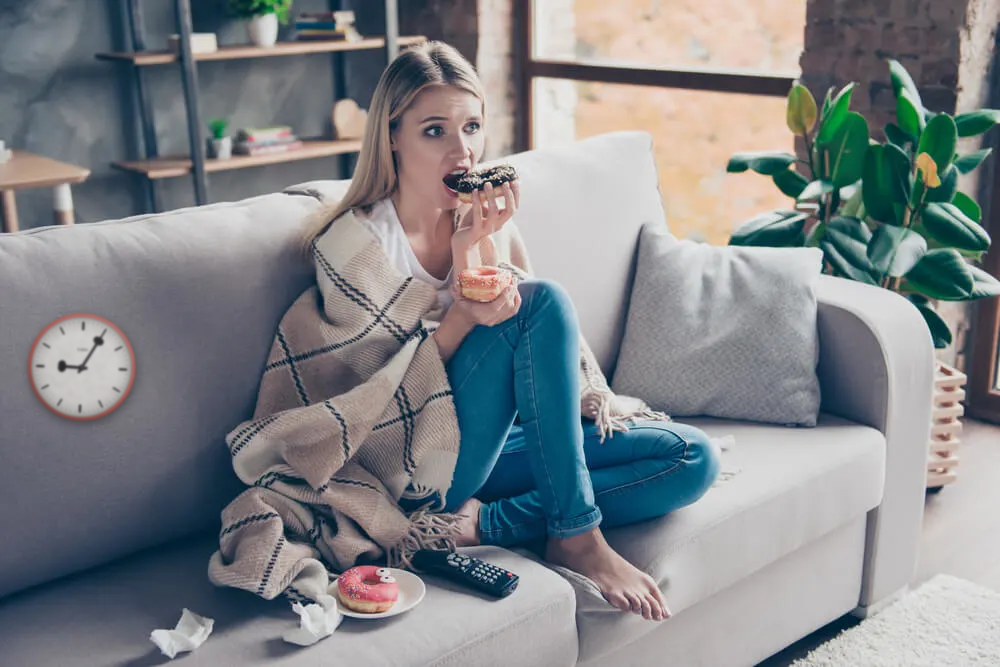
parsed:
9:05
